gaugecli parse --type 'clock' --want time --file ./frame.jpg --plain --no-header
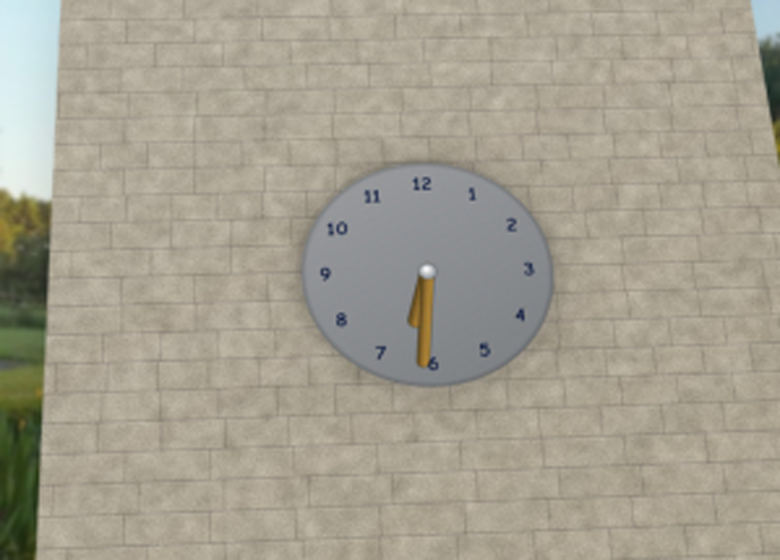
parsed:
6:31
